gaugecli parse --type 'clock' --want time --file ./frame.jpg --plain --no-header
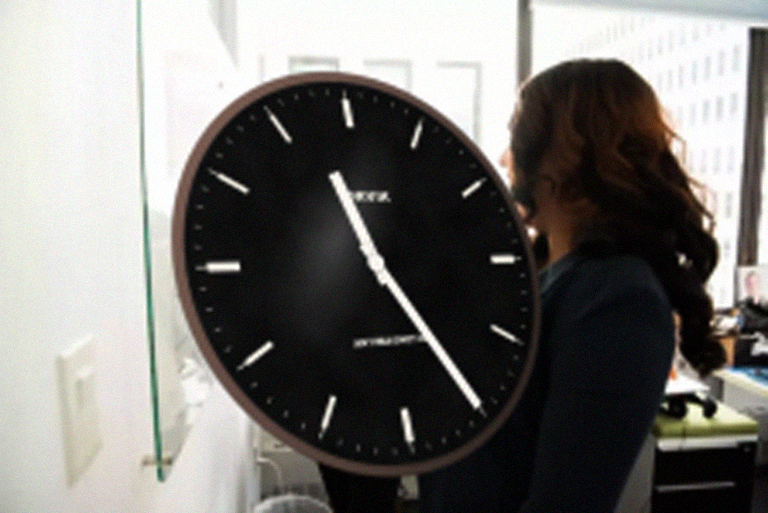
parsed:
11:25
